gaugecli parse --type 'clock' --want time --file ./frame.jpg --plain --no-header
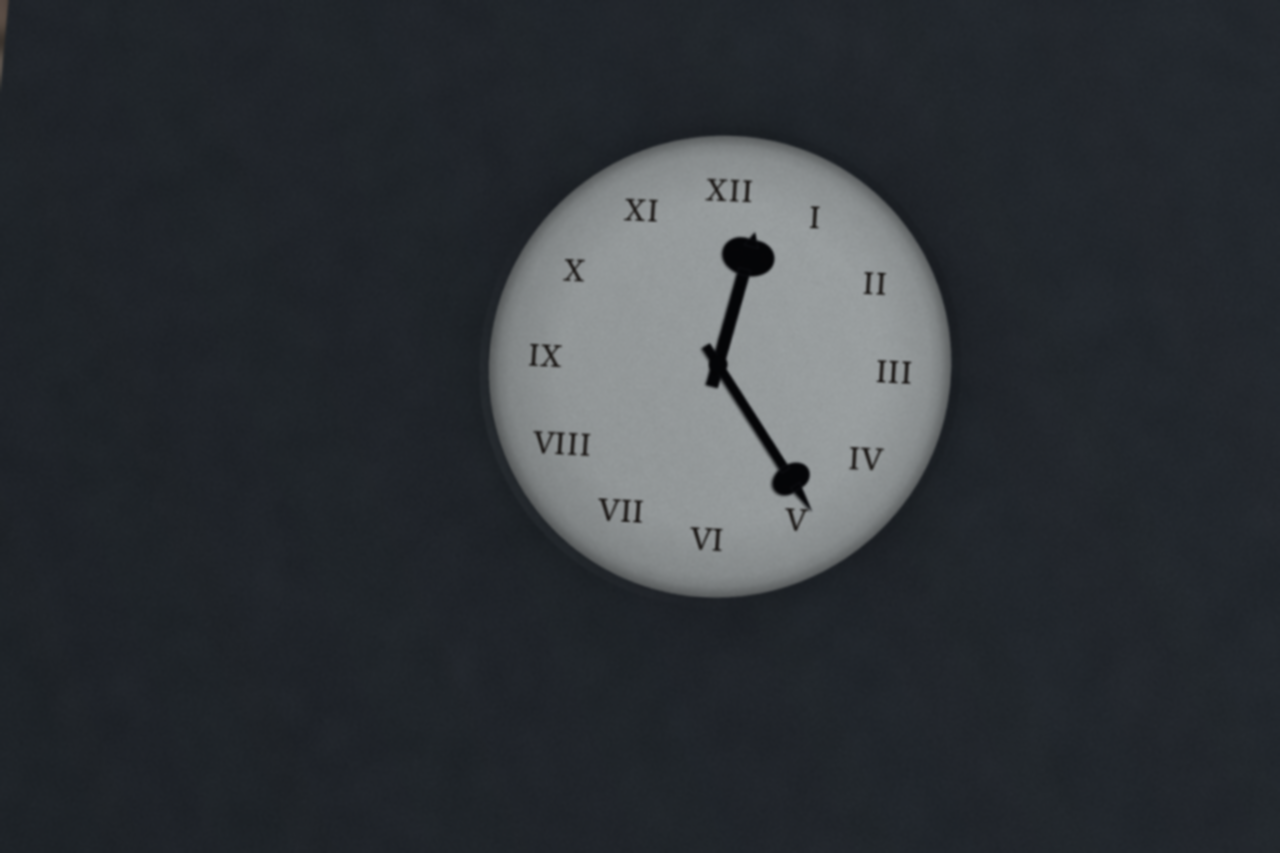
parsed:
12:24
